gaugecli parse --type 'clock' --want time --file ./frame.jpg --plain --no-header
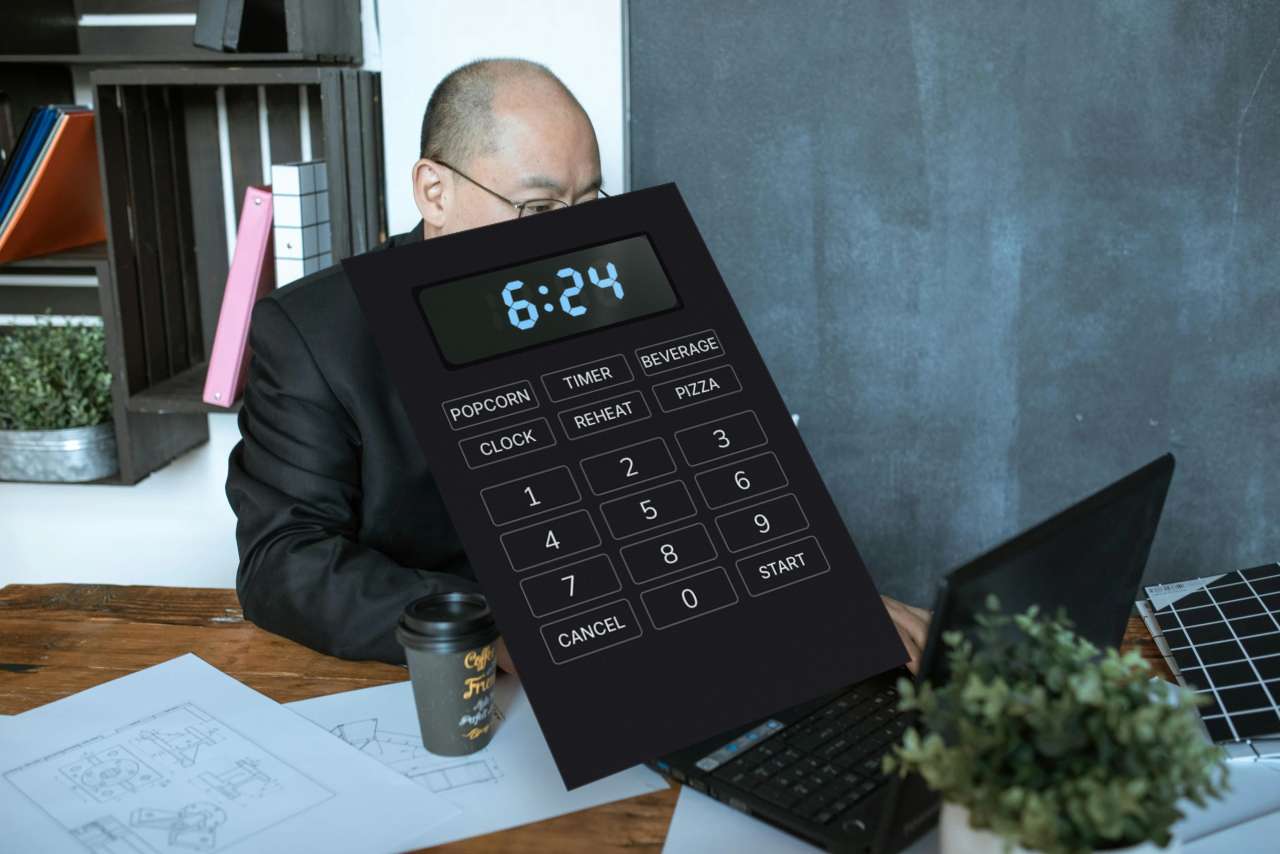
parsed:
6:24
